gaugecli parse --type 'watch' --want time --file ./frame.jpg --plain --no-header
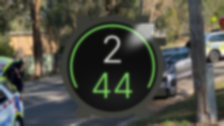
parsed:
2:44
